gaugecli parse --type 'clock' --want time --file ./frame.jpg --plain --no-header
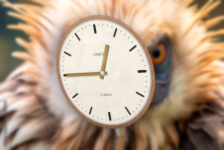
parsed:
12:45
